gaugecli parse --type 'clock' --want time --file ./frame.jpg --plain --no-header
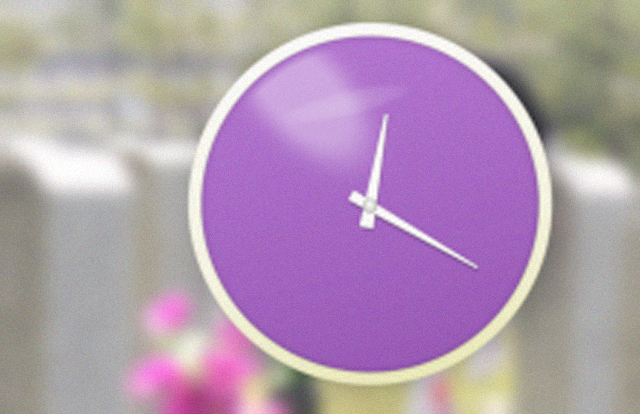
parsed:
12:20
